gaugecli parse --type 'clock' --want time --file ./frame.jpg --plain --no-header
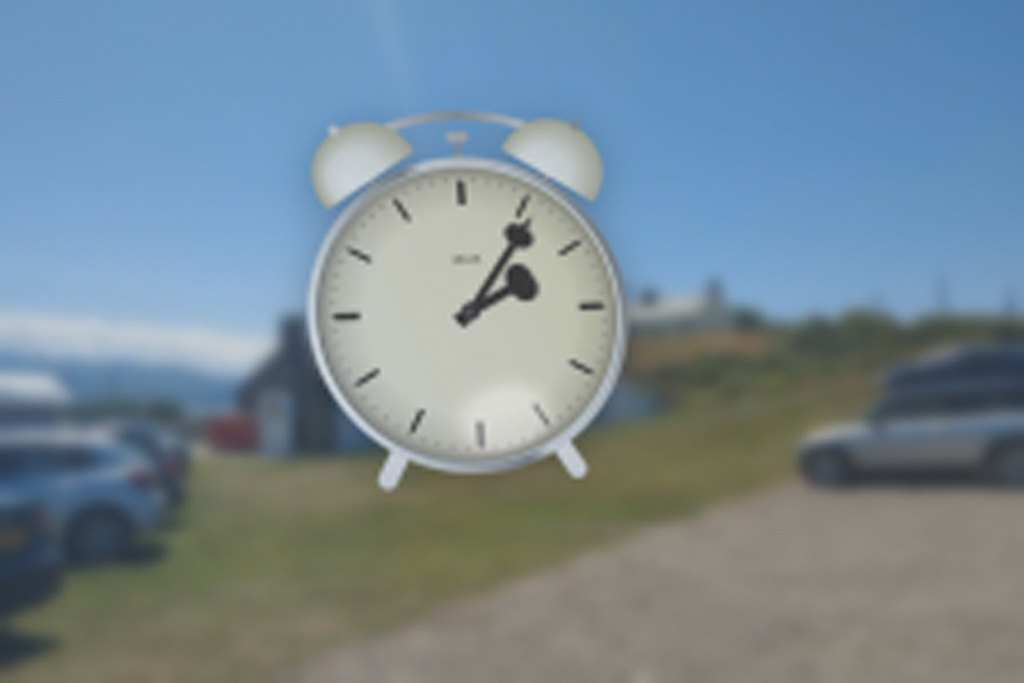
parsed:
2:06
